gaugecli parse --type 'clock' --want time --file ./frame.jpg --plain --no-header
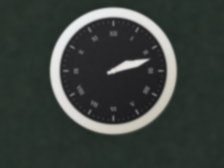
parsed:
2:12
